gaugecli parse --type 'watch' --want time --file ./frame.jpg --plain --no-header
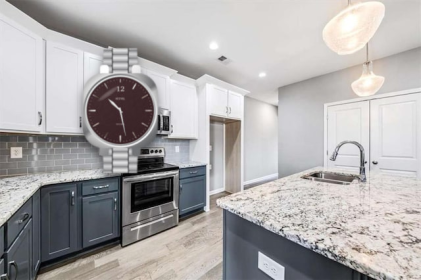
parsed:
10:28
